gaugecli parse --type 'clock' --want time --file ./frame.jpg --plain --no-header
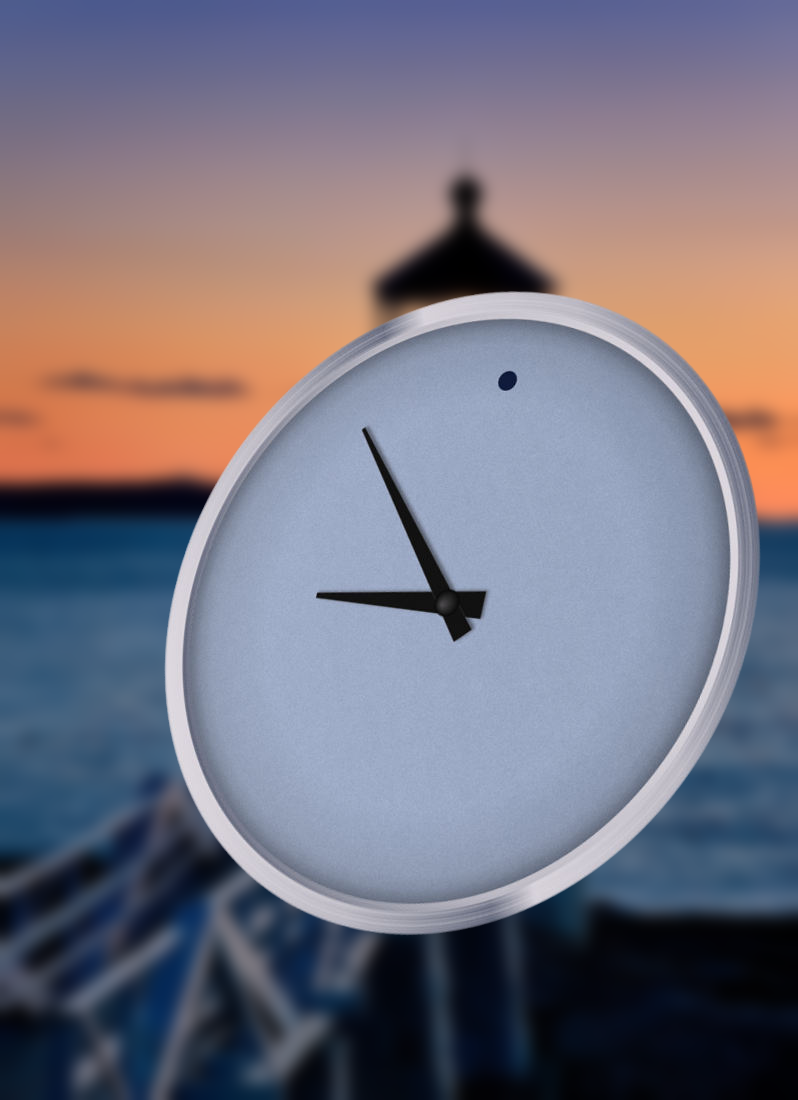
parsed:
8:53
